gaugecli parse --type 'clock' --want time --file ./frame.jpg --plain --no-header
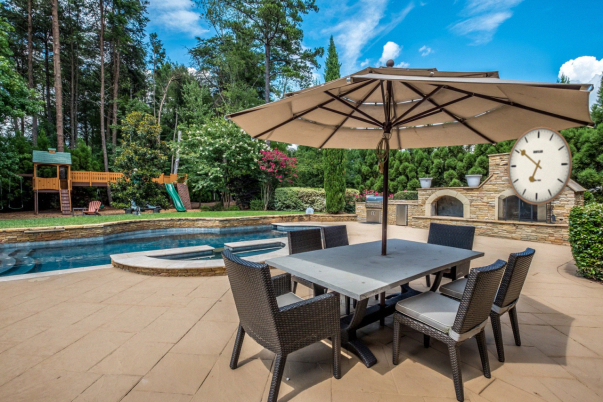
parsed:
6:51
